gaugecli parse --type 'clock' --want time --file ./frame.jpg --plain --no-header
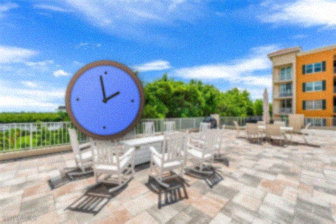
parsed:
1:58
